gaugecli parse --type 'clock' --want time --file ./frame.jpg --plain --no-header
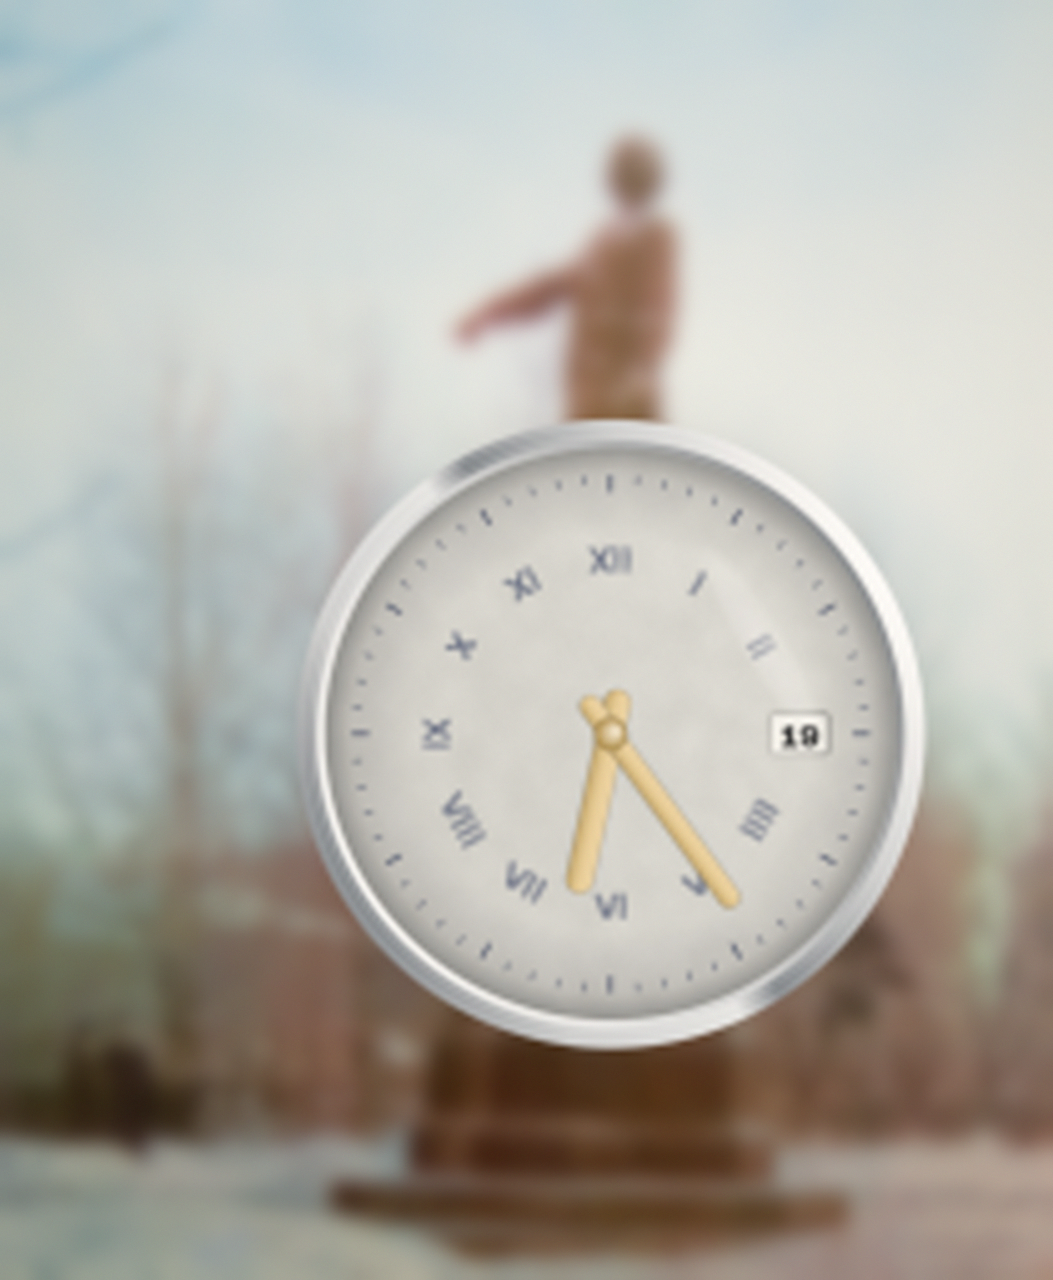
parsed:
6:24
